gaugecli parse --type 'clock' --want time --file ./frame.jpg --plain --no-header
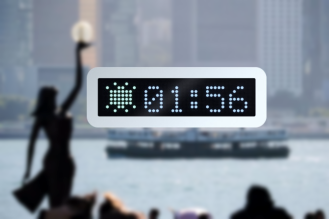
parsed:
1:56
